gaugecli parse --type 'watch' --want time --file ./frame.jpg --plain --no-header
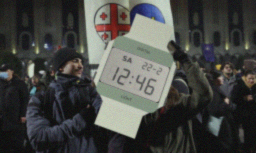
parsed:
12:46
